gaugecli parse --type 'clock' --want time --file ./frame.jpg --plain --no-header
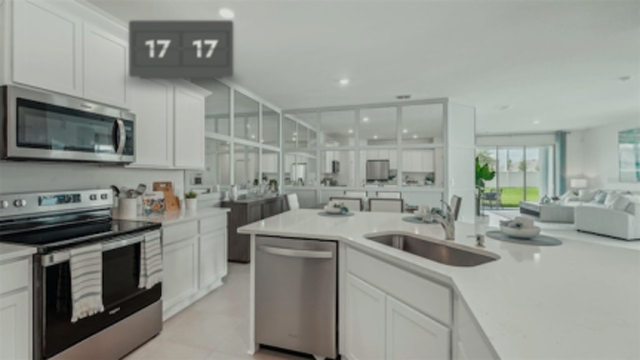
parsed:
17:17
